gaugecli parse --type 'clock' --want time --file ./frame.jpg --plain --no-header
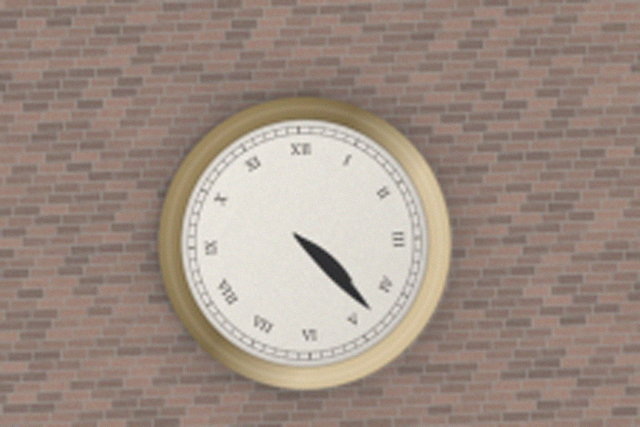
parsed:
4:23
